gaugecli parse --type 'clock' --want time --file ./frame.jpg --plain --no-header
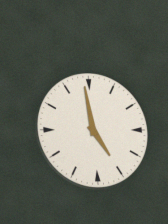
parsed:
4:59
